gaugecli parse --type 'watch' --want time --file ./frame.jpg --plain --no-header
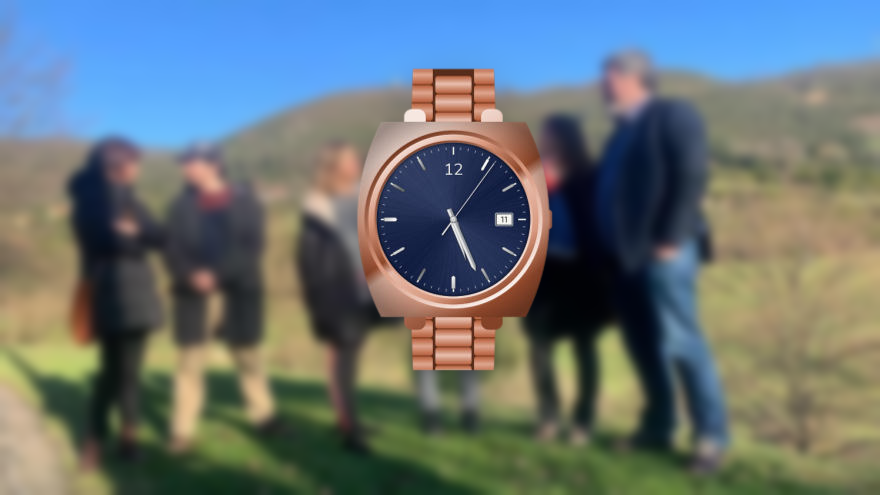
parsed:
5:26:06
